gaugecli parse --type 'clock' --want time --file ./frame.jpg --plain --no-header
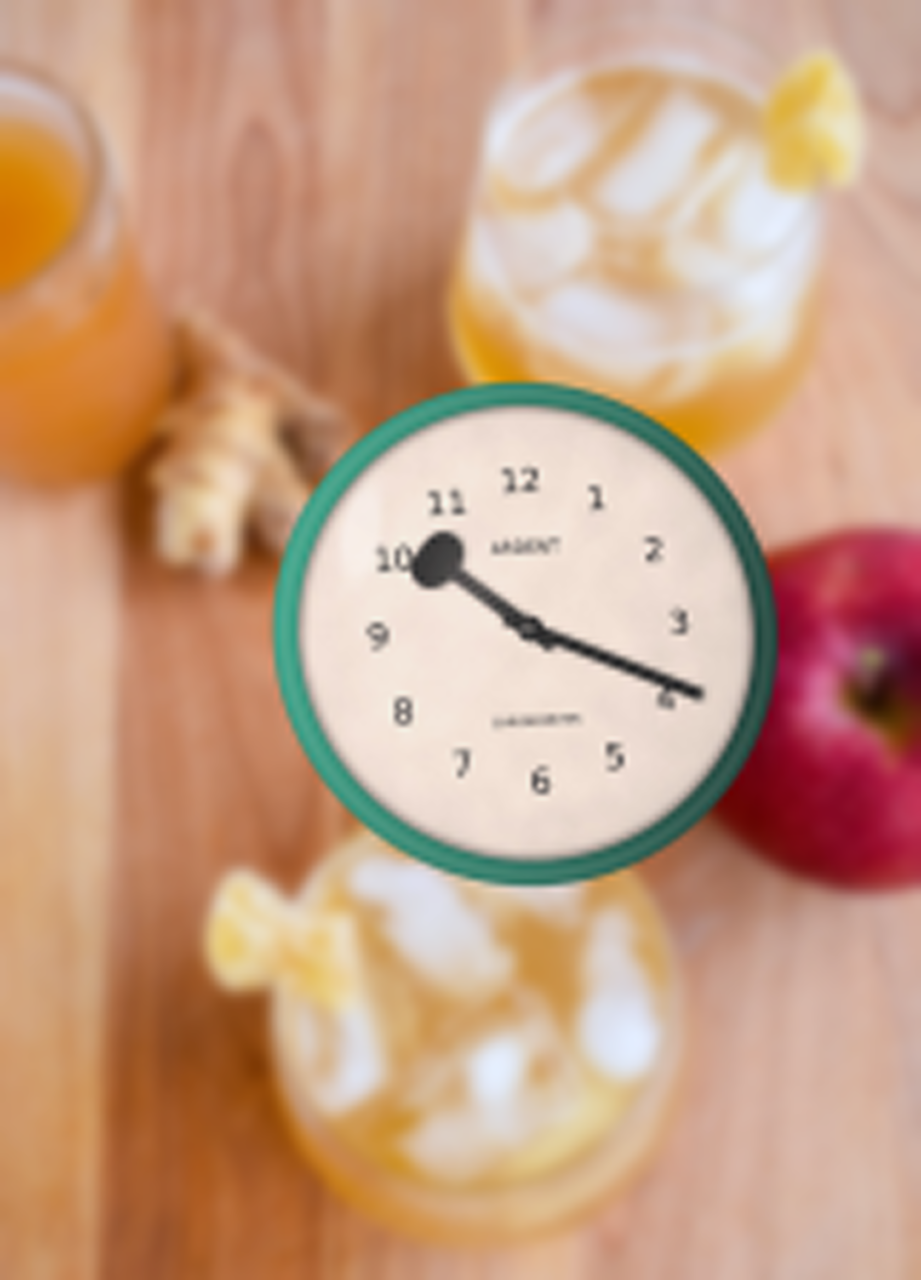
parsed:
10:19
